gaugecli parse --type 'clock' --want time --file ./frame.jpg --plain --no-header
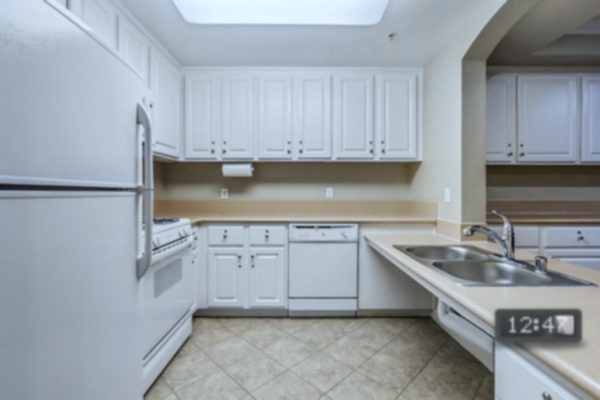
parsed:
12:47
